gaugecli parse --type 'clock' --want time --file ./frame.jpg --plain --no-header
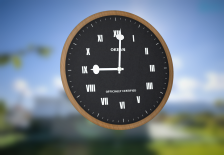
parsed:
9:01
